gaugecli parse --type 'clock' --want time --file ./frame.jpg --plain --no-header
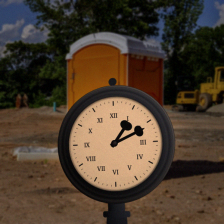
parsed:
1:11
